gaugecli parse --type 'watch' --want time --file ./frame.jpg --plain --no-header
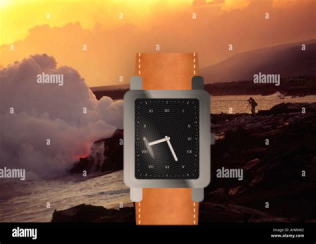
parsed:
8:26
